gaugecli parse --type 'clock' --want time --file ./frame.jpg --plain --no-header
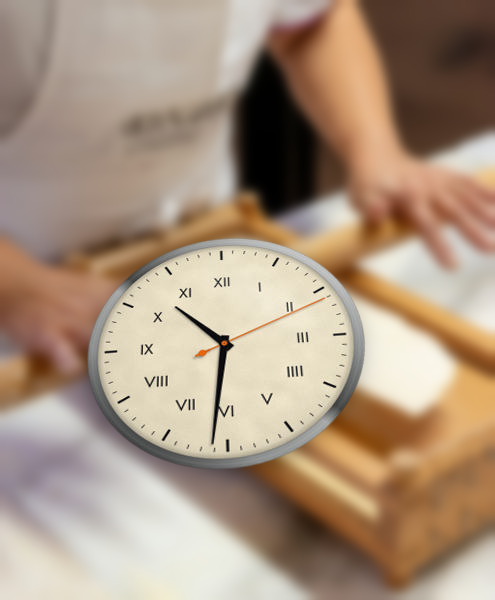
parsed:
10:31:11
